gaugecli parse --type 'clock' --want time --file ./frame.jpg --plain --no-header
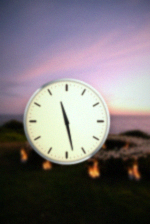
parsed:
11:28
